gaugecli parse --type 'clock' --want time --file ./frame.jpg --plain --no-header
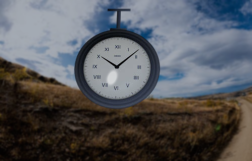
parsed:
10:08
